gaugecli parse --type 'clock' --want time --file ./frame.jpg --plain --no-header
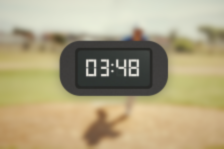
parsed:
3:48
